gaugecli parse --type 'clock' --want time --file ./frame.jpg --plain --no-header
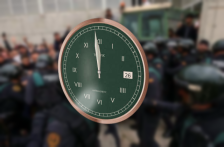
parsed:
11:59
